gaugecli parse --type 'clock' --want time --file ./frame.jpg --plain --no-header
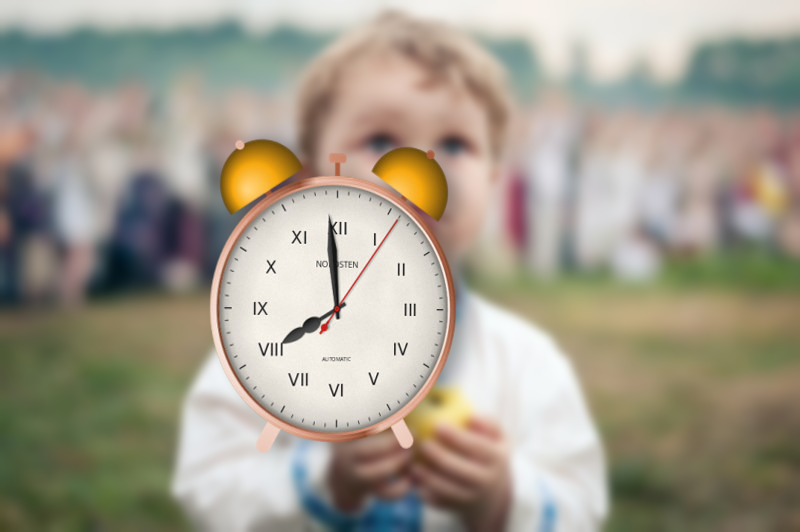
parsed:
7:59:06
